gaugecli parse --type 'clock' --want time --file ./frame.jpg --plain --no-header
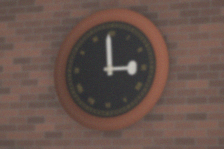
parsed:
2:59
